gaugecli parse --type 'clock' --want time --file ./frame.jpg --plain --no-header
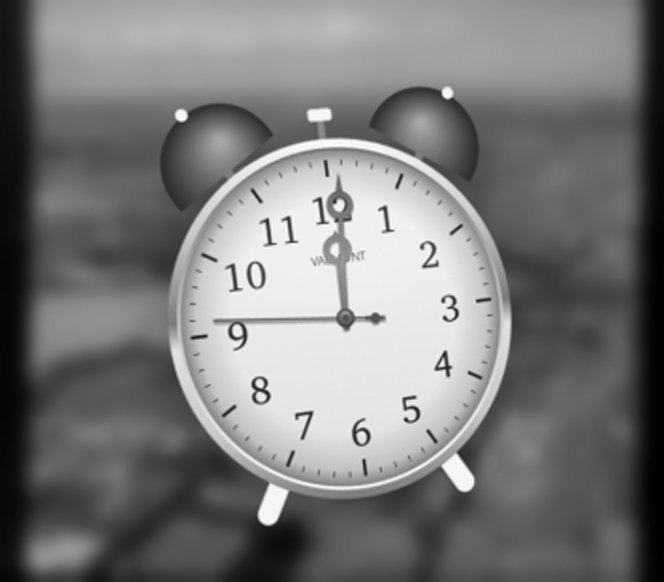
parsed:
12:00:46
